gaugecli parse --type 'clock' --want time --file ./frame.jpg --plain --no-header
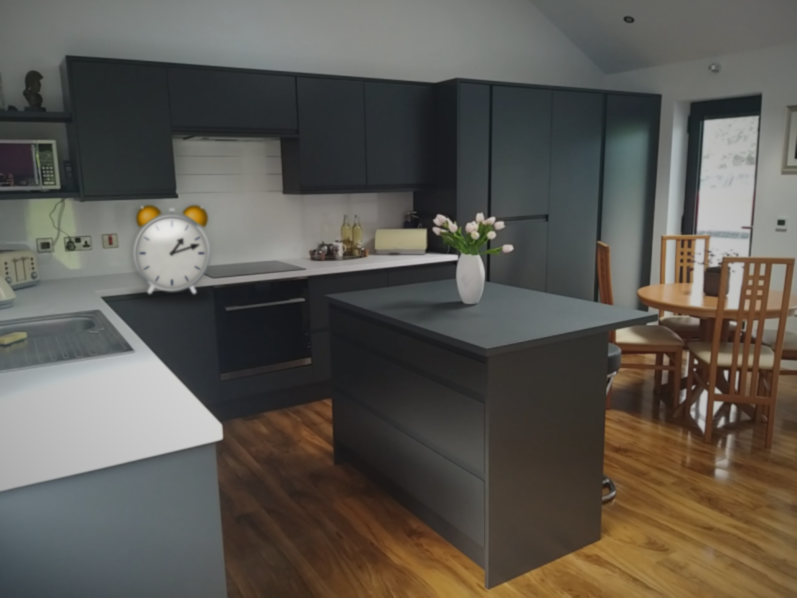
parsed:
1:12
